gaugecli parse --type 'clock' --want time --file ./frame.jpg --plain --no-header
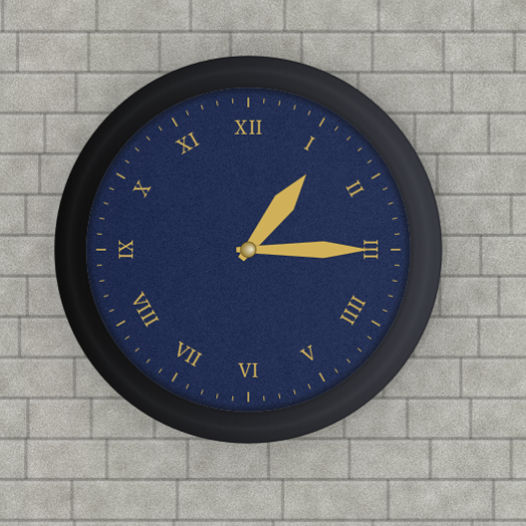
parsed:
1:15
